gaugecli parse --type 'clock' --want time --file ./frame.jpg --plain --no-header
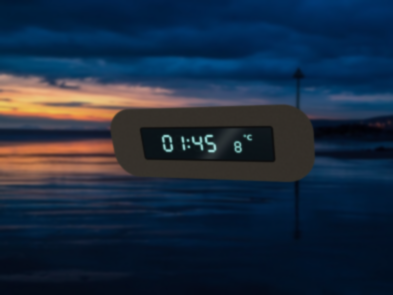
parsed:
1:45
